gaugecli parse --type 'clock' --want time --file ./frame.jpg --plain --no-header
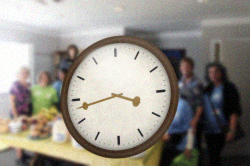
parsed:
3:43
